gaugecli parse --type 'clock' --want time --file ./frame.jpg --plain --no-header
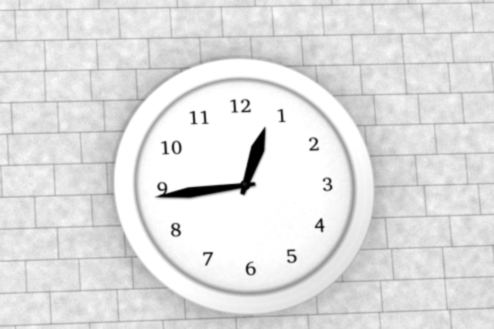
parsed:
12:44
